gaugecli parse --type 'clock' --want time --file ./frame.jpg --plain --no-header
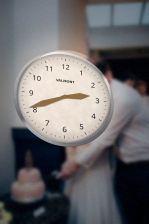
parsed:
2:41
